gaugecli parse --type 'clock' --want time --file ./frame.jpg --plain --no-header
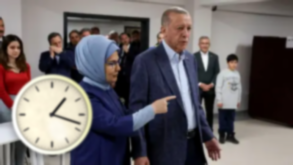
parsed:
1:18
